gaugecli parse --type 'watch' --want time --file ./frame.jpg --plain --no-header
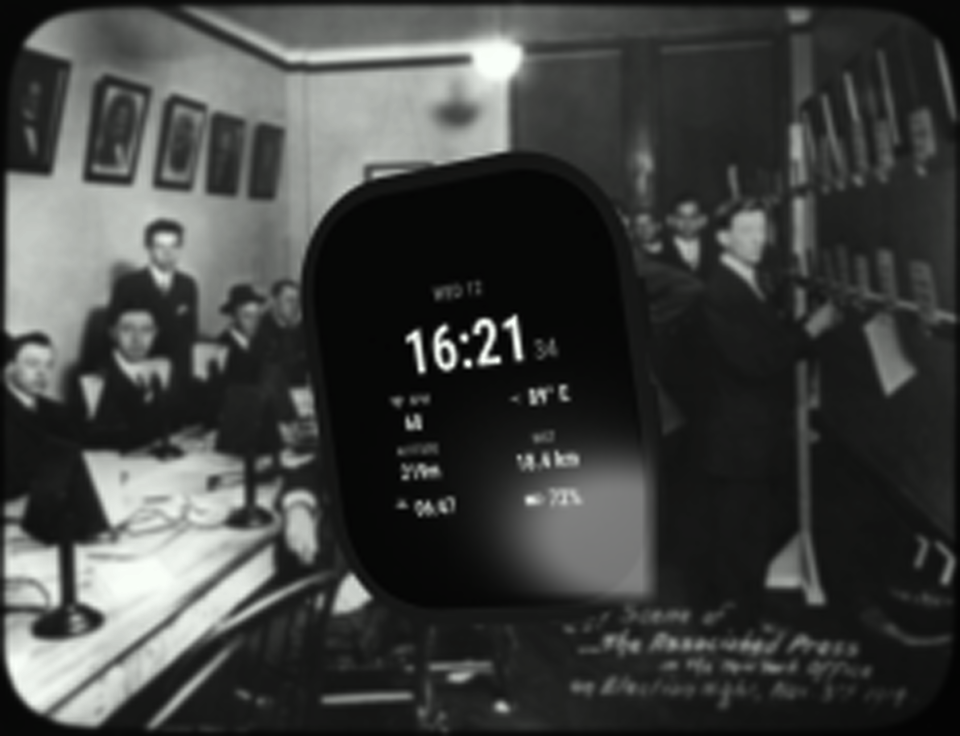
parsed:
16:21
